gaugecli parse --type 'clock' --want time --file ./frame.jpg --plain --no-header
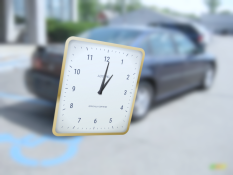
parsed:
1:01
